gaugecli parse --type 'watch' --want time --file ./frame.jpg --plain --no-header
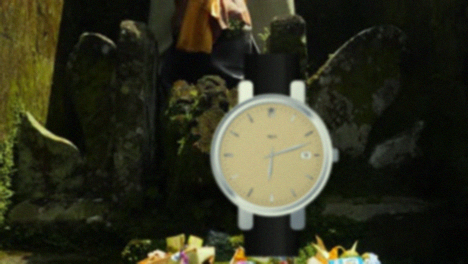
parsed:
6:12
